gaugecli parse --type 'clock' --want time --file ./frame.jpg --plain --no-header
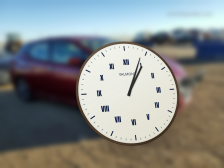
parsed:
1:04
